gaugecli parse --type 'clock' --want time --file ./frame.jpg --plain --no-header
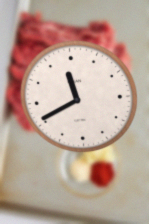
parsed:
11:41
